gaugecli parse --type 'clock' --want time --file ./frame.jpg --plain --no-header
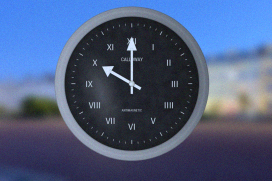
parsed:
10:00
